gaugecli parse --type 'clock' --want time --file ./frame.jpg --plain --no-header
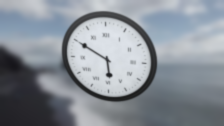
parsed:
5:50
